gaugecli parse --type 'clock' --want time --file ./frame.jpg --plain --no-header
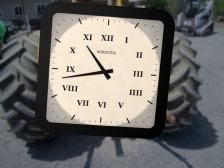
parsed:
10:43
